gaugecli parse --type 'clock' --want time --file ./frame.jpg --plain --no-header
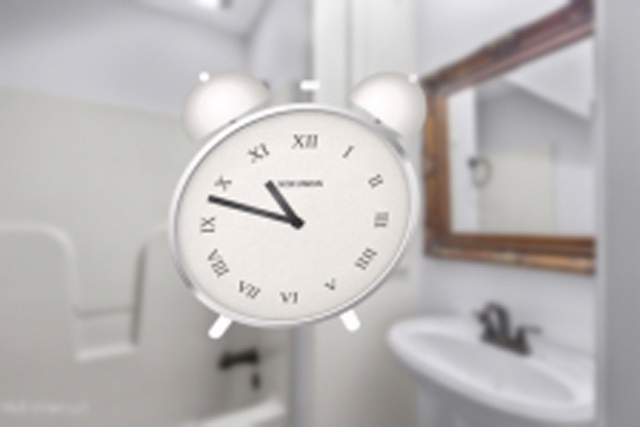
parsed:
10:48
